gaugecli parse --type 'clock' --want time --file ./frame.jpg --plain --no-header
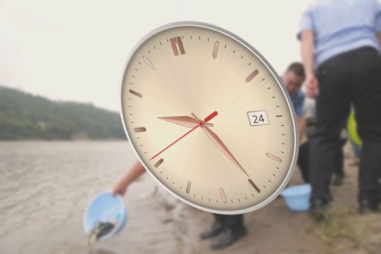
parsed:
9:24:41
